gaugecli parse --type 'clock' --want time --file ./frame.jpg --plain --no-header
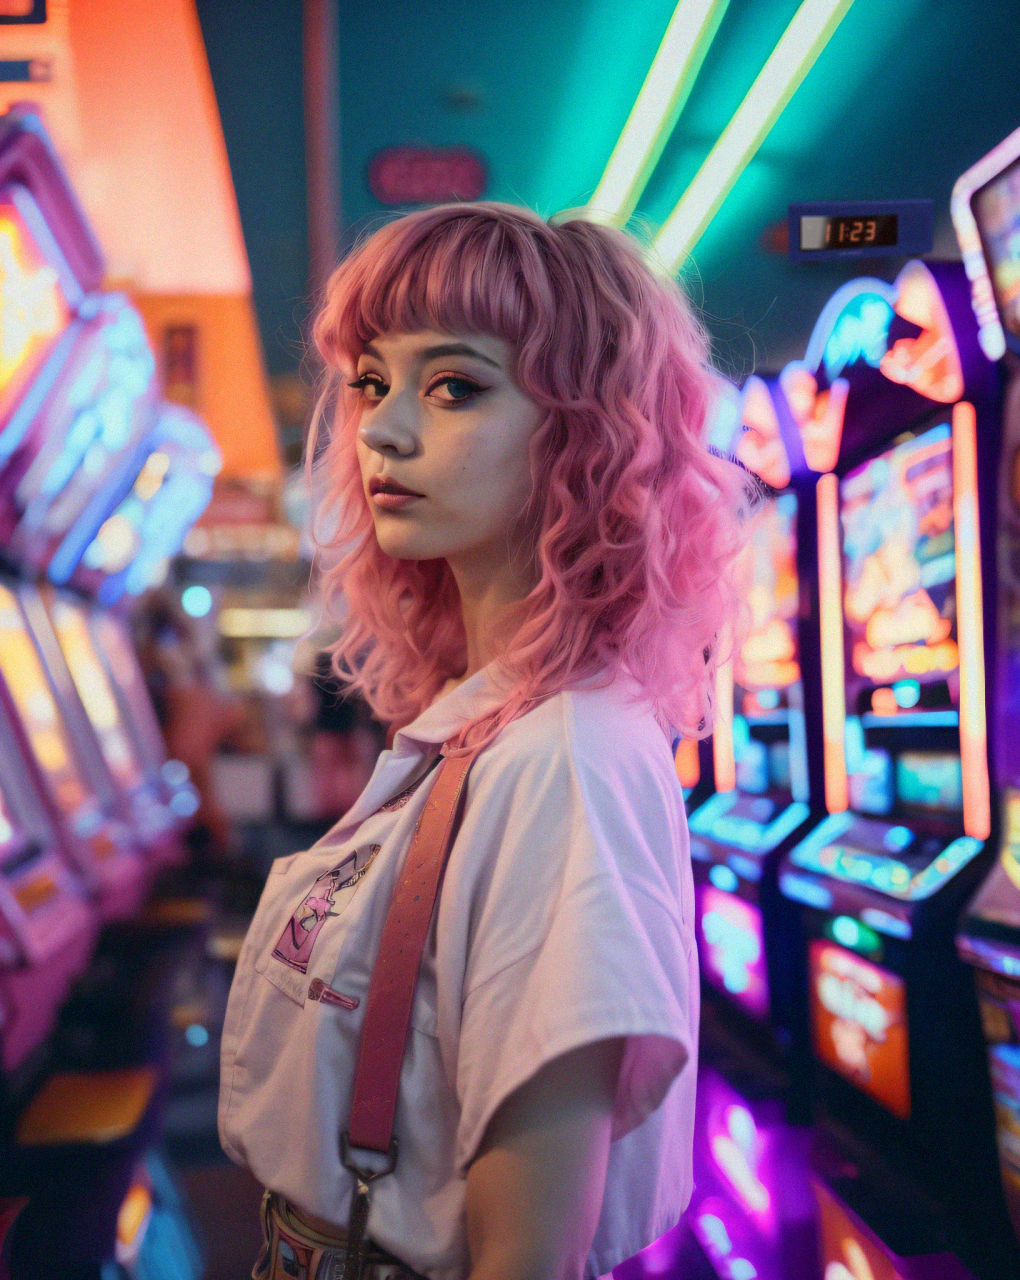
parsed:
11:23
